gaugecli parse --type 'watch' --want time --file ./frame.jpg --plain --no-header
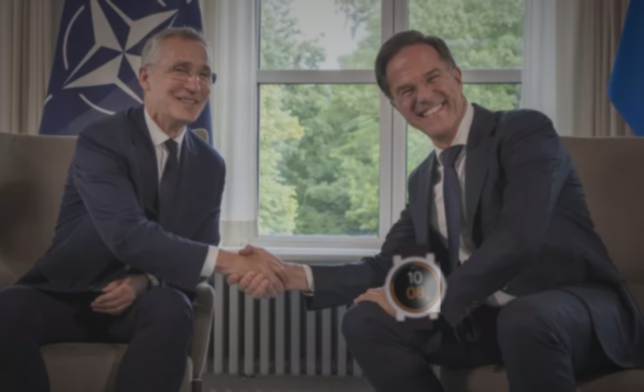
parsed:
10:08
